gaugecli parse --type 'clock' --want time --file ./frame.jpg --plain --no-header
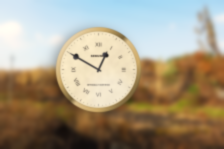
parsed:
12:50
